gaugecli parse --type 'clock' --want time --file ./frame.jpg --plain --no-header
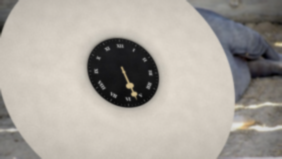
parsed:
5:27
